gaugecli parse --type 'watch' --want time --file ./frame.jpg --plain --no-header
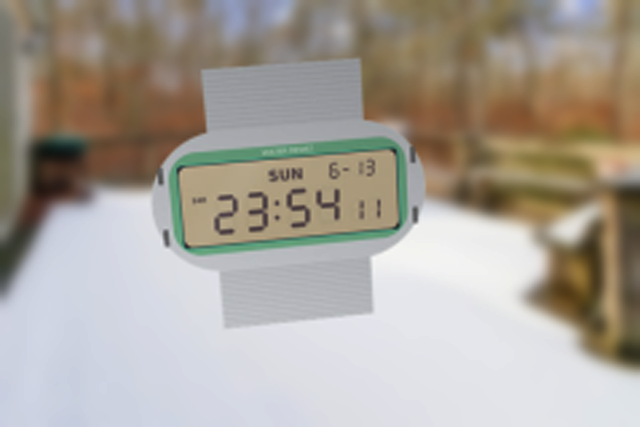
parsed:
23:54:11
